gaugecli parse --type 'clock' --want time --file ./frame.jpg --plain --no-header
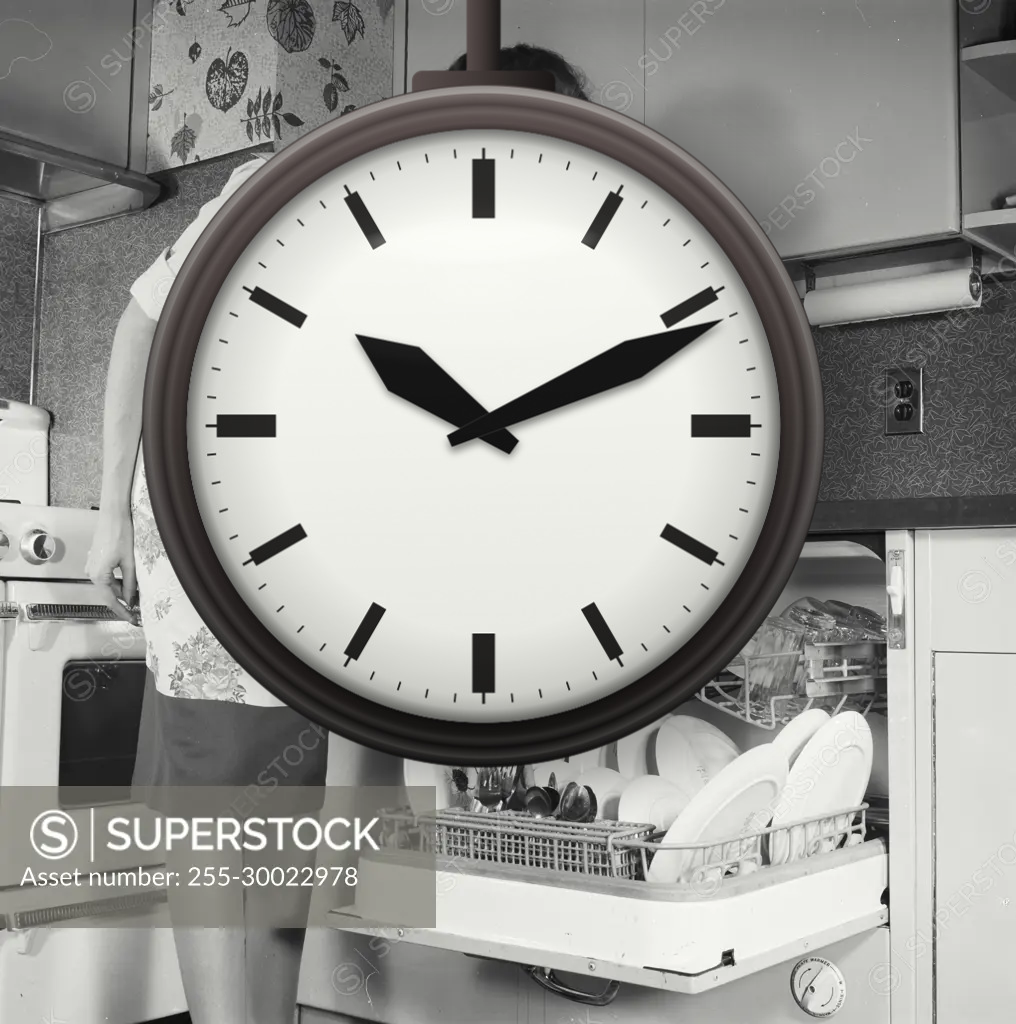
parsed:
10:11
